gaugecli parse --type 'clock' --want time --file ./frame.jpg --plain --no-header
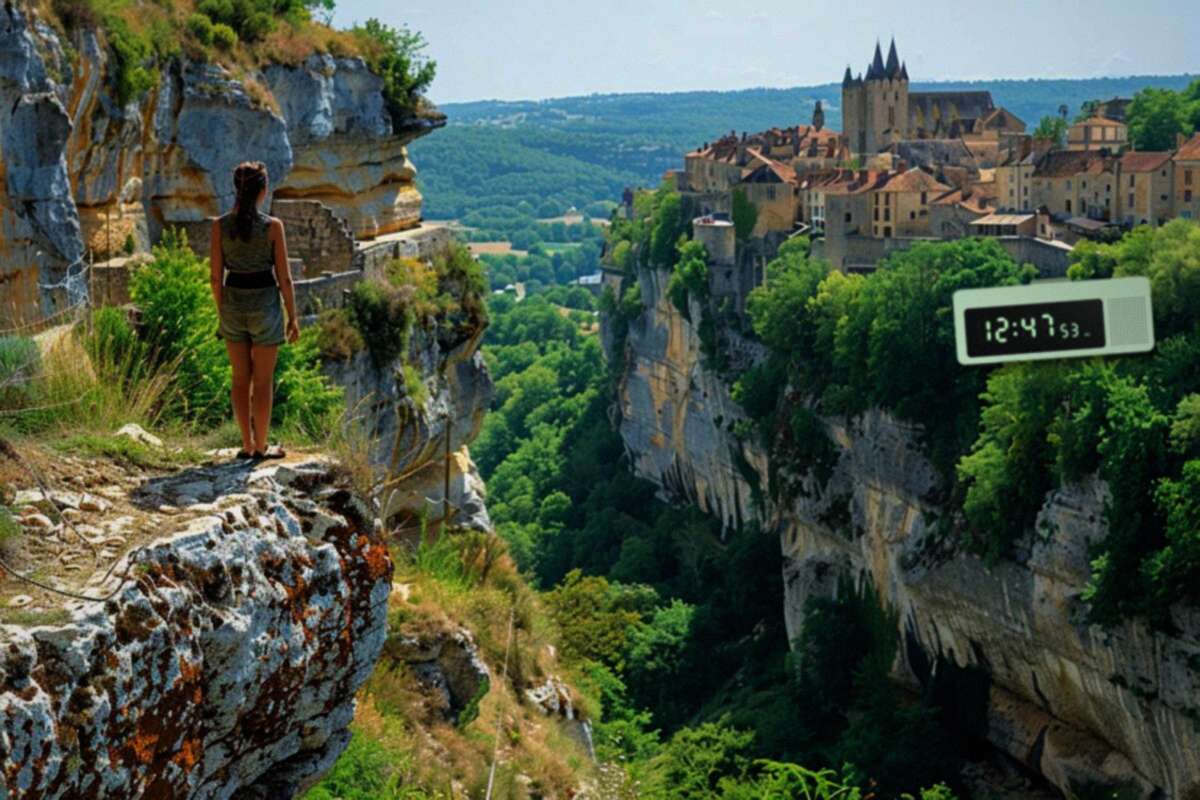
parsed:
12:47:53
